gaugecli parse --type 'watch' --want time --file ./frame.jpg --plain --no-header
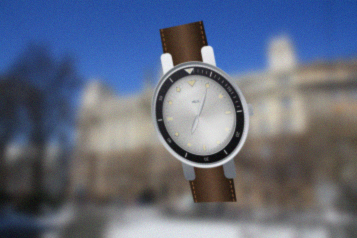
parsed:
7:05
